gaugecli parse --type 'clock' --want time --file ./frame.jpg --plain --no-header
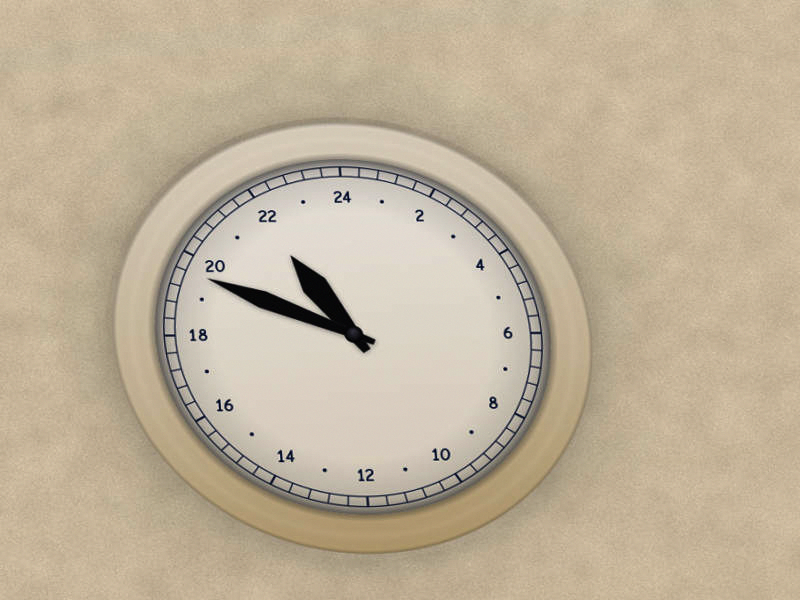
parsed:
21:49
